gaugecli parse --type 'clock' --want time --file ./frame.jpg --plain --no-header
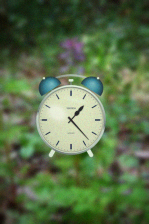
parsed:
1:23
